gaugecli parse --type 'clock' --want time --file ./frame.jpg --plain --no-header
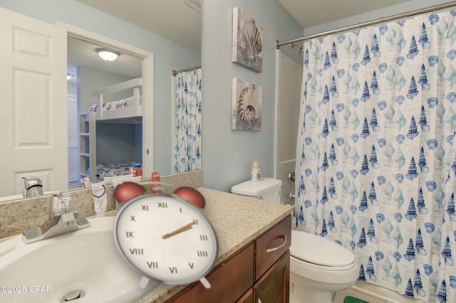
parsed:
2:10
